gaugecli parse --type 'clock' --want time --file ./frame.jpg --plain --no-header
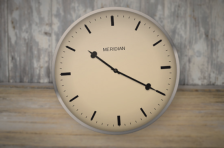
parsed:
10:20
